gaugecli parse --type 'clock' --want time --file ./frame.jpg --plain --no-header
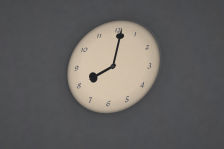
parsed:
8:01
